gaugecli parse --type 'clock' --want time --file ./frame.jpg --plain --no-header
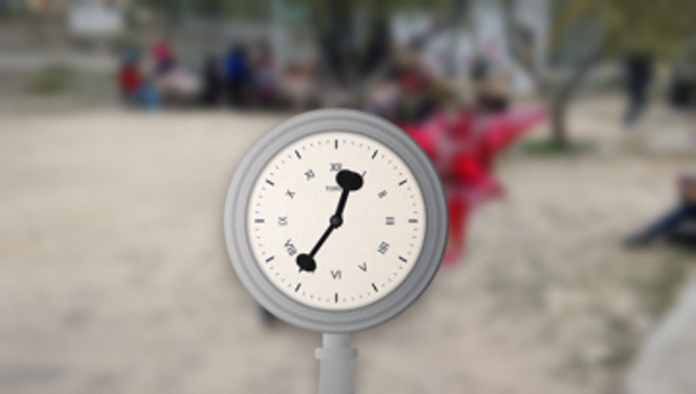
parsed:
12:36
